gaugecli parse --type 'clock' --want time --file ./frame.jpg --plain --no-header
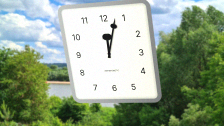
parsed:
12:03
